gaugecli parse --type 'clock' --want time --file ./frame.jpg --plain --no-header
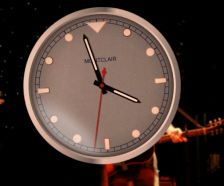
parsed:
3:57:32
